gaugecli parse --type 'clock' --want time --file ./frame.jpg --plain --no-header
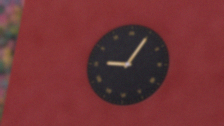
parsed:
9:05
